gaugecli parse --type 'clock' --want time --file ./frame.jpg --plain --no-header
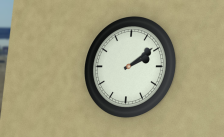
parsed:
2:09
